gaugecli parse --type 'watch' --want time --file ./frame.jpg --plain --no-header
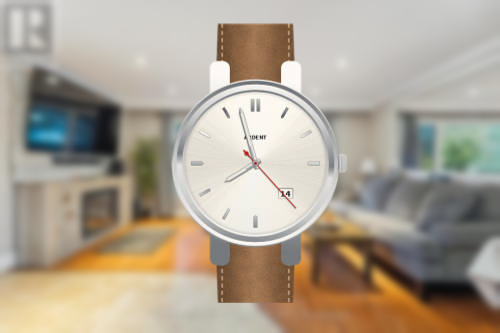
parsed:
7:57:23
